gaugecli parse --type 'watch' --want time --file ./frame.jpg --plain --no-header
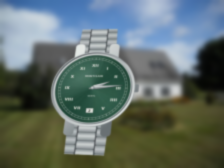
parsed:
2:14
